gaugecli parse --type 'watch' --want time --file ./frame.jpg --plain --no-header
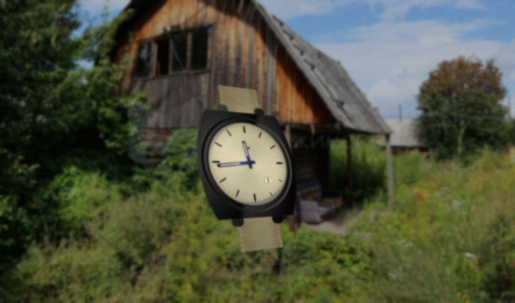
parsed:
11:44
